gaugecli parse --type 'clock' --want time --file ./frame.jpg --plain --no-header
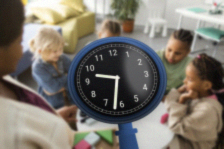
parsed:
9:32
